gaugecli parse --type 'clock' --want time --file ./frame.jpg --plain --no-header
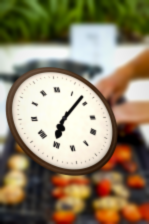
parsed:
7:08
